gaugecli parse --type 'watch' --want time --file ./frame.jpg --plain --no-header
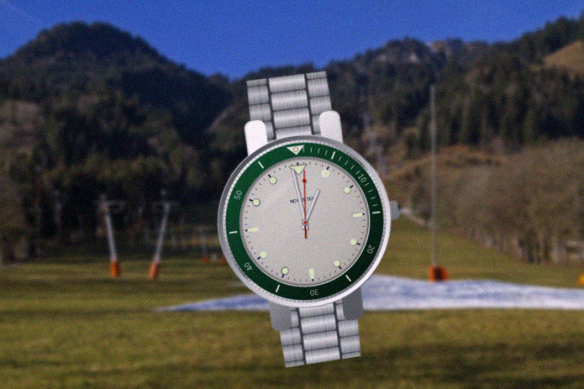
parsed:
12:59:01
